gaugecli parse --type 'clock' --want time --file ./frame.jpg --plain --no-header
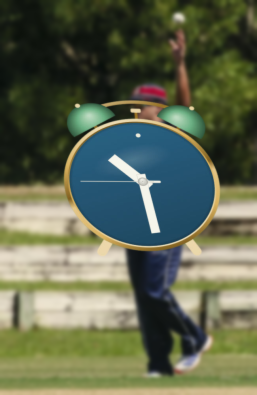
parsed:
10:28:45
